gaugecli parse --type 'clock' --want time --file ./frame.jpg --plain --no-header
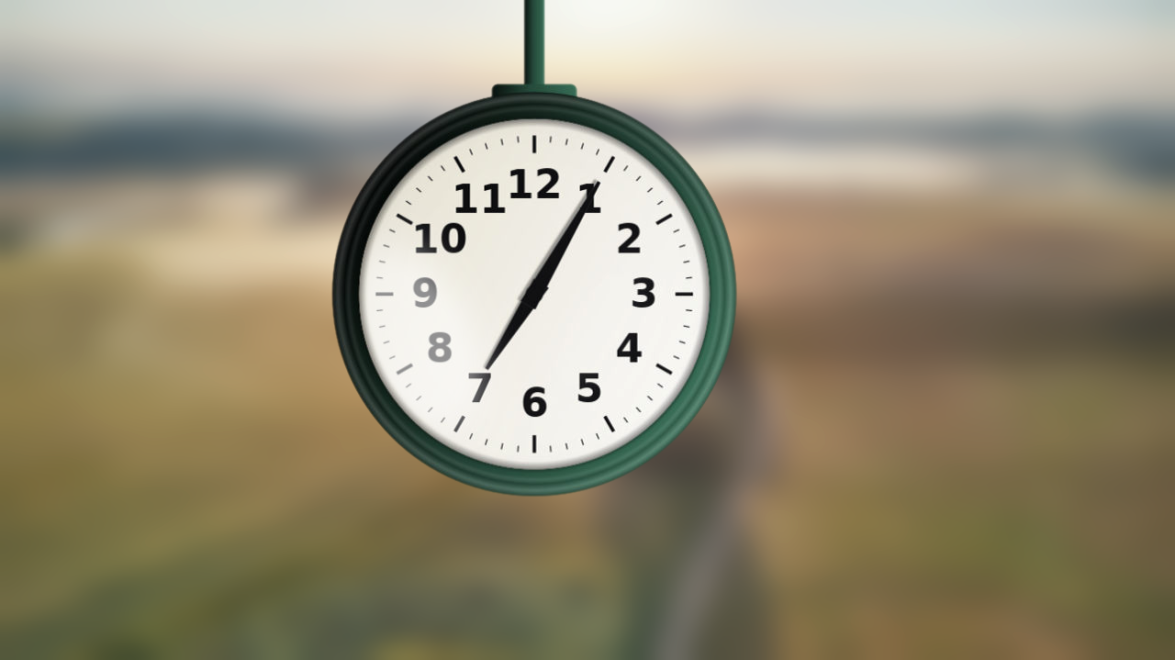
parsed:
7:05
